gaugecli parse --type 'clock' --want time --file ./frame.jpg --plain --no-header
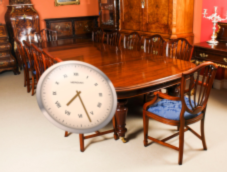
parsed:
7:27
